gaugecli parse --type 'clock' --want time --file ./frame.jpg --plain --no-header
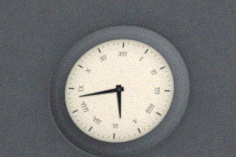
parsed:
5:43
